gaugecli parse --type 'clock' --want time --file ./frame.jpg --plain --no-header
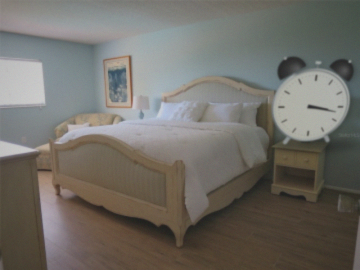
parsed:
3:17
